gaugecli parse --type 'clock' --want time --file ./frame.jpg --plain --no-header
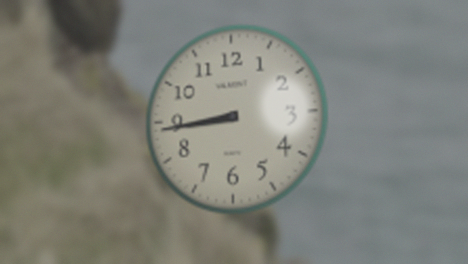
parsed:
8:44
